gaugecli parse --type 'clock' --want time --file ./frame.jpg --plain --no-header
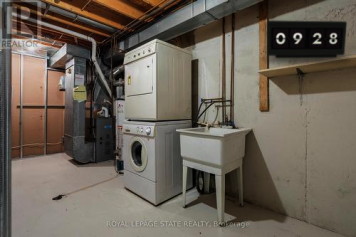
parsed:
9:28
